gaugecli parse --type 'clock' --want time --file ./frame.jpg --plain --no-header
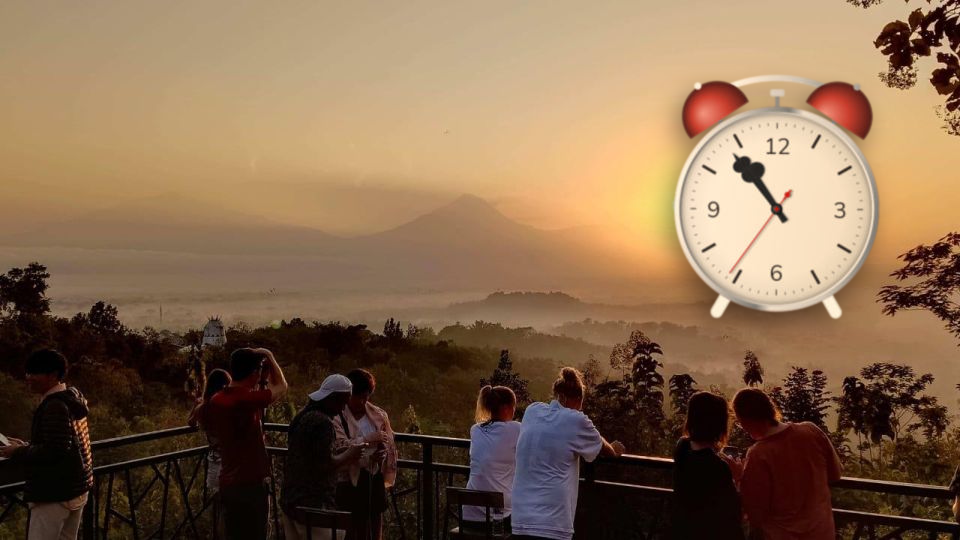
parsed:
10:53:36
